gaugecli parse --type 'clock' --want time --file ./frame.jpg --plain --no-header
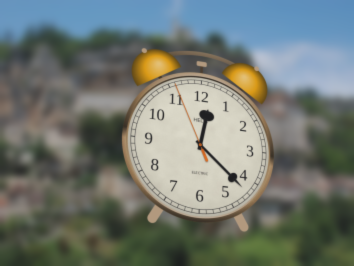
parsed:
12:21:56
